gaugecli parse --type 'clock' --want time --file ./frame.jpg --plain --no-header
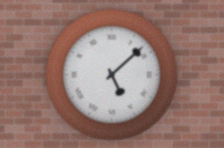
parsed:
5:08
